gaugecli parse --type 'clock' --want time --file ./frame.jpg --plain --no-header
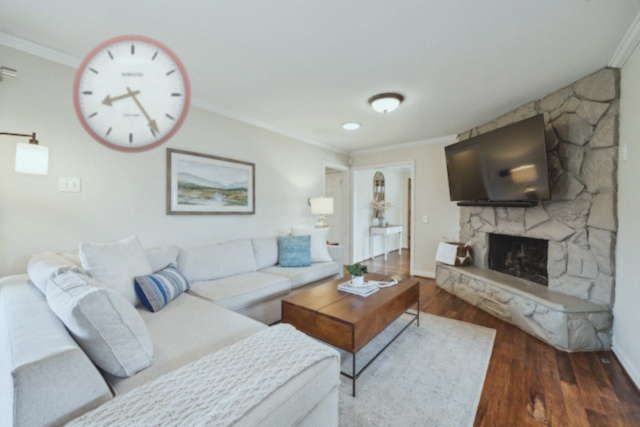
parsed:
8:24
